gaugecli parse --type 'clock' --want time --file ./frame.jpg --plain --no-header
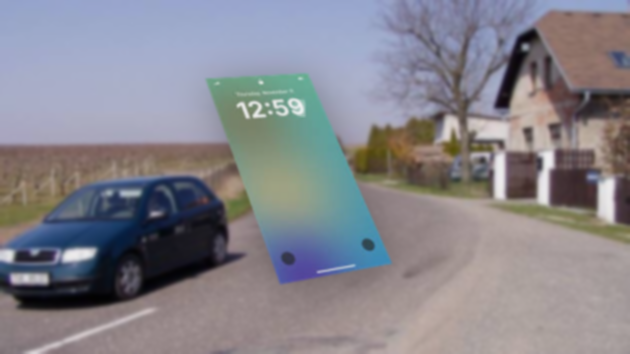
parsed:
12:59
